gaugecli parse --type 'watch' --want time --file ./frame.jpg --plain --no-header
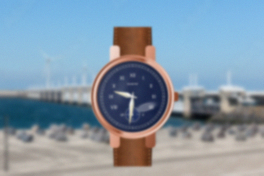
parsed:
9:31
